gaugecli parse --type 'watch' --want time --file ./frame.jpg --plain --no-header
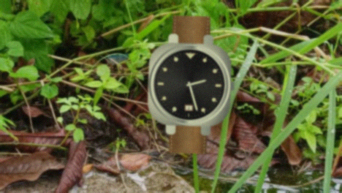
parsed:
2:27
